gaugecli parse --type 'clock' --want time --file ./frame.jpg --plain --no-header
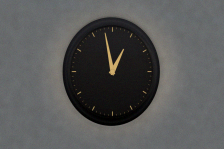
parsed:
12:58
